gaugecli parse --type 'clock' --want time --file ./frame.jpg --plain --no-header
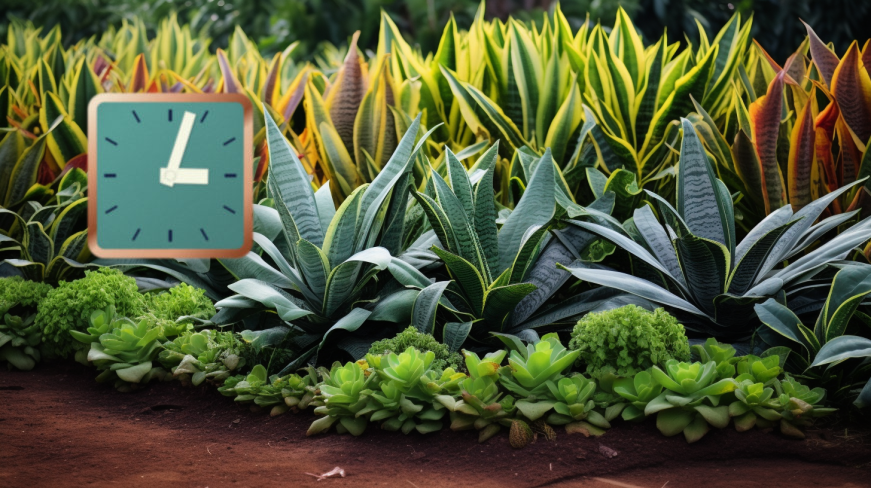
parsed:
3:03
